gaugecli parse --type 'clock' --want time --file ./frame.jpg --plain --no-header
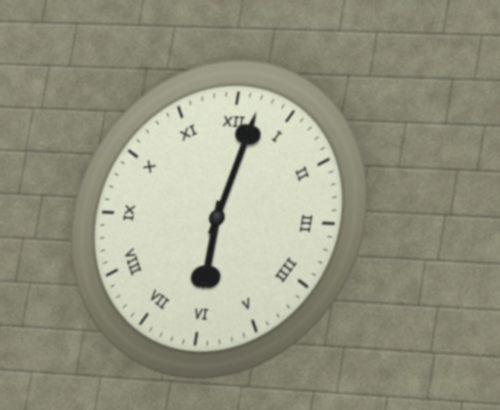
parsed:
6:02
